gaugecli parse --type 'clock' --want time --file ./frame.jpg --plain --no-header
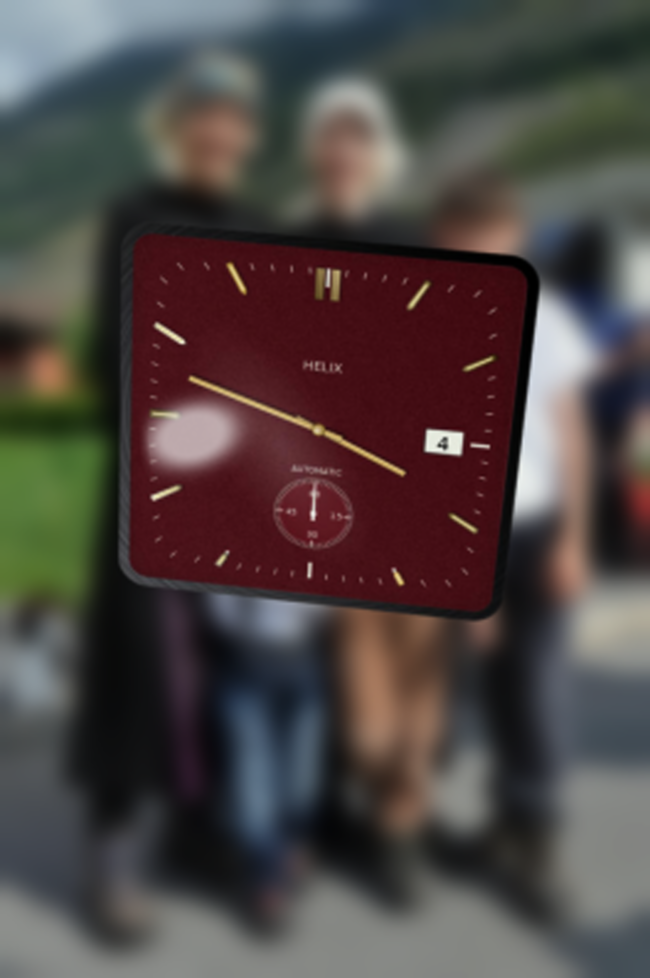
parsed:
3:48
